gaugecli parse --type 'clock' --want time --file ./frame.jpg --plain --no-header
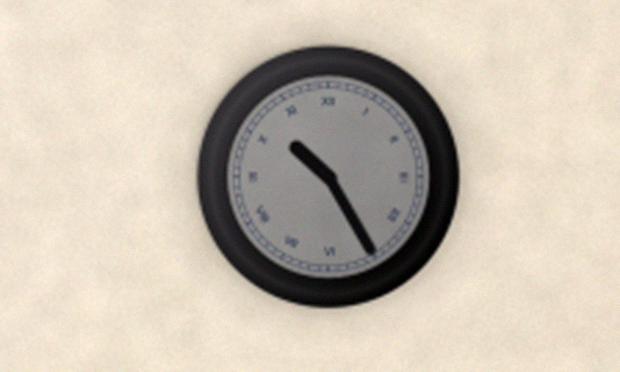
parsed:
10:25
